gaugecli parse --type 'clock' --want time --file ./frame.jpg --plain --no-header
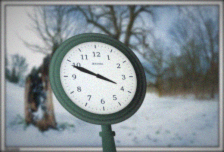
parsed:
3:49
